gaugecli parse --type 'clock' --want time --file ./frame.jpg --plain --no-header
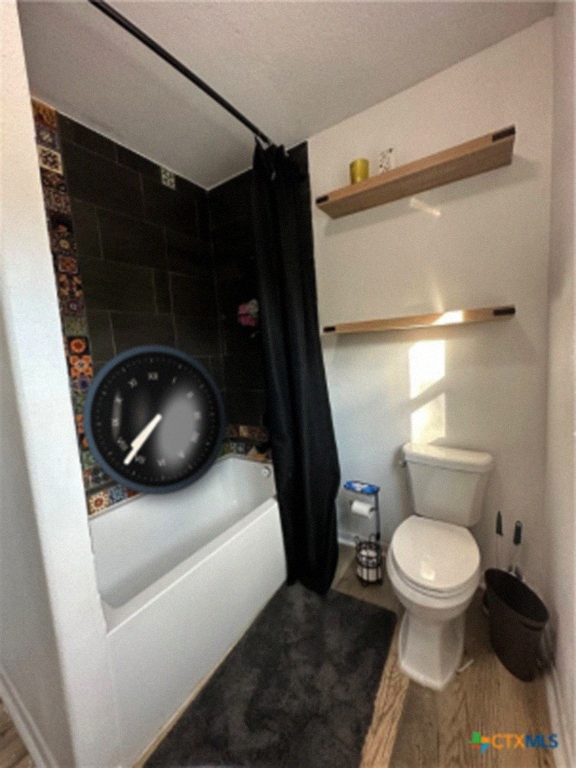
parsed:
7:37
